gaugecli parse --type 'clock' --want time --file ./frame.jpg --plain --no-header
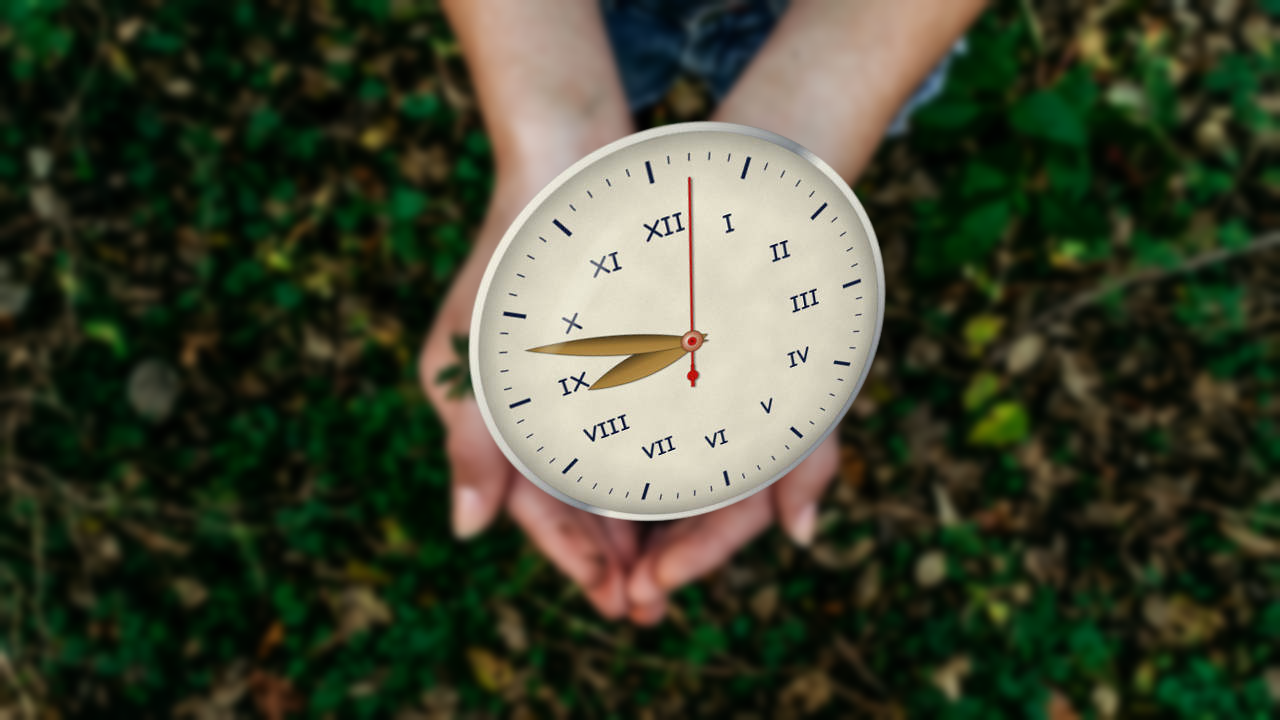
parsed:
8:48:02
